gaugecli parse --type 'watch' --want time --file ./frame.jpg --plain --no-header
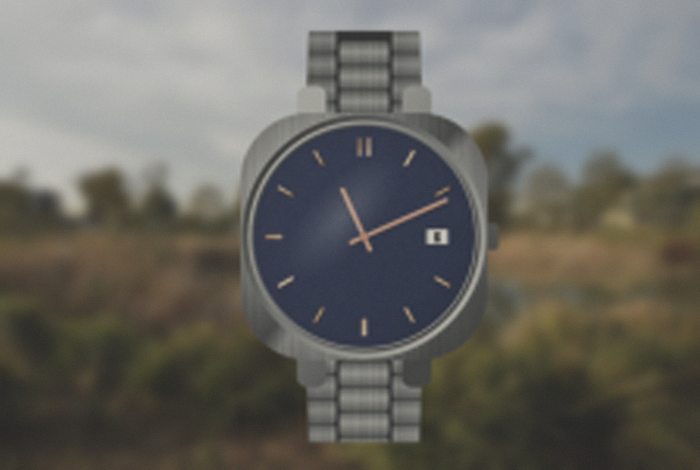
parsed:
11:11
